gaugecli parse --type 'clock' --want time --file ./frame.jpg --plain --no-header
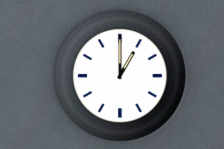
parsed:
1:00
